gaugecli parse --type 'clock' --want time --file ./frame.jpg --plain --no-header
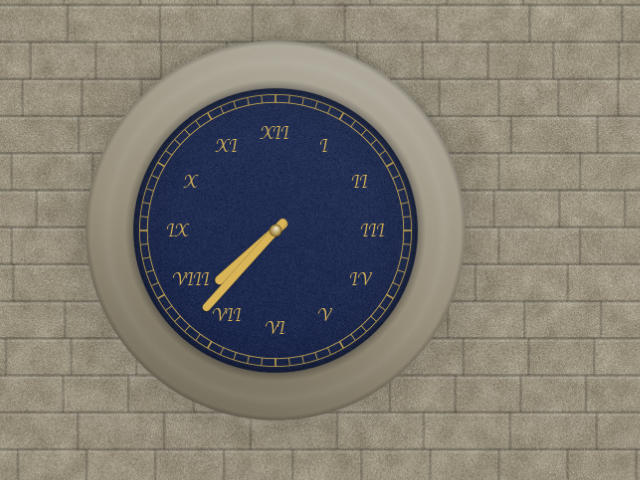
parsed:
7:37
